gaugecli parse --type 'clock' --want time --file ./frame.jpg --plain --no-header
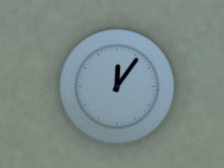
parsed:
12:06
